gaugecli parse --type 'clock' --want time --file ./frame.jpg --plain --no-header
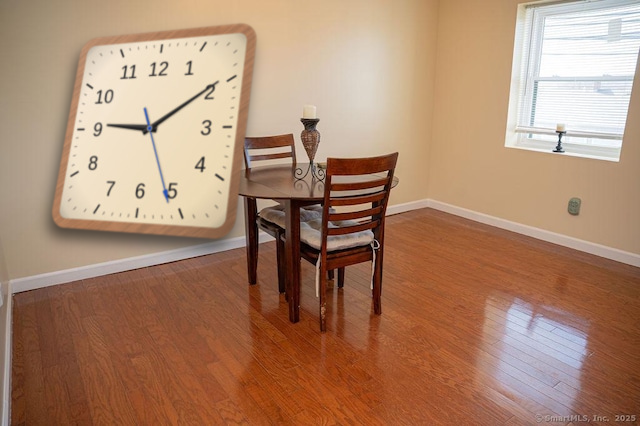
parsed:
9:09:26
